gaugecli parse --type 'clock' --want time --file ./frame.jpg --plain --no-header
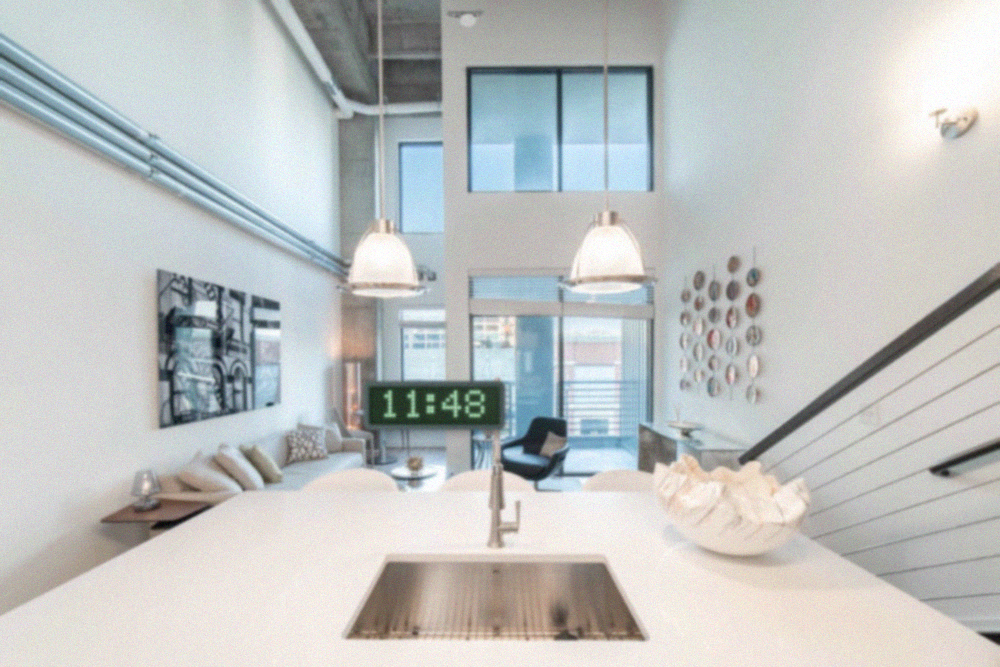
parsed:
11:48
